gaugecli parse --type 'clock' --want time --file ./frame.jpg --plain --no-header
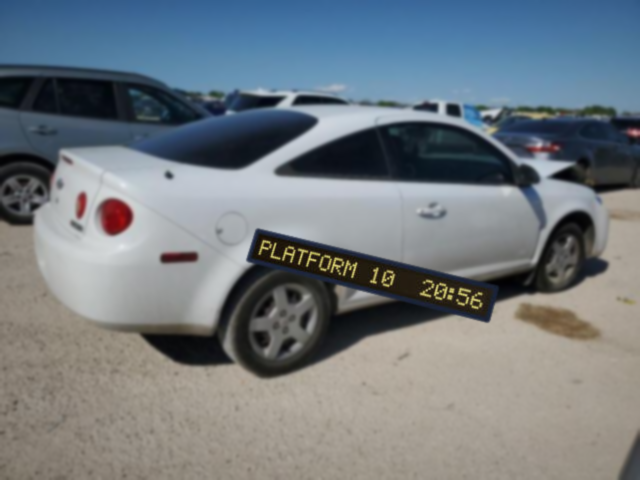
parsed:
20:56
